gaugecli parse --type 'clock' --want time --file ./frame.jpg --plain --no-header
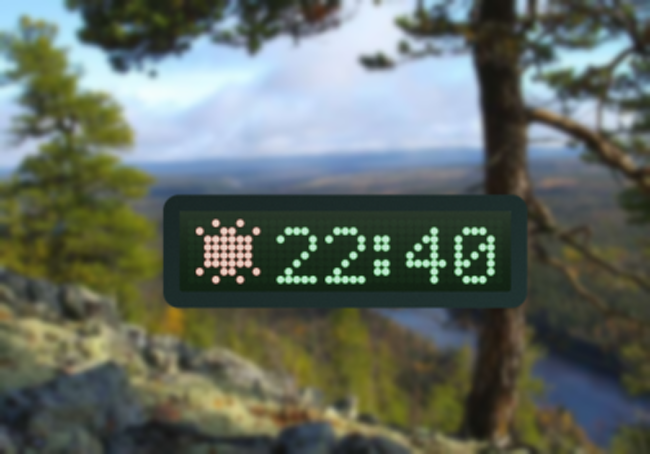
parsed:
22:40
